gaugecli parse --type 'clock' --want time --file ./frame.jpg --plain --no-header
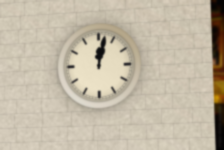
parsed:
12:02
